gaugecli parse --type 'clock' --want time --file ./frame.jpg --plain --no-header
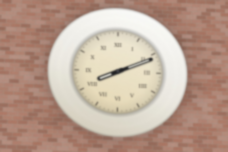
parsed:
8:11
